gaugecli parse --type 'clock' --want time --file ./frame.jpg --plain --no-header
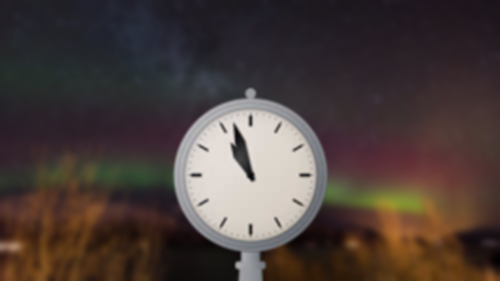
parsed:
10:57
